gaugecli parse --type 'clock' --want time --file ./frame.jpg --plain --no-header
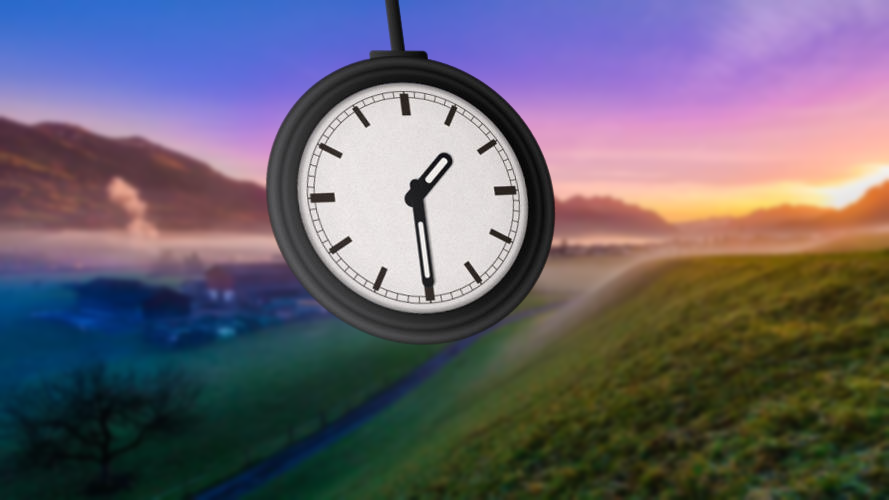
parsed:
1:30
